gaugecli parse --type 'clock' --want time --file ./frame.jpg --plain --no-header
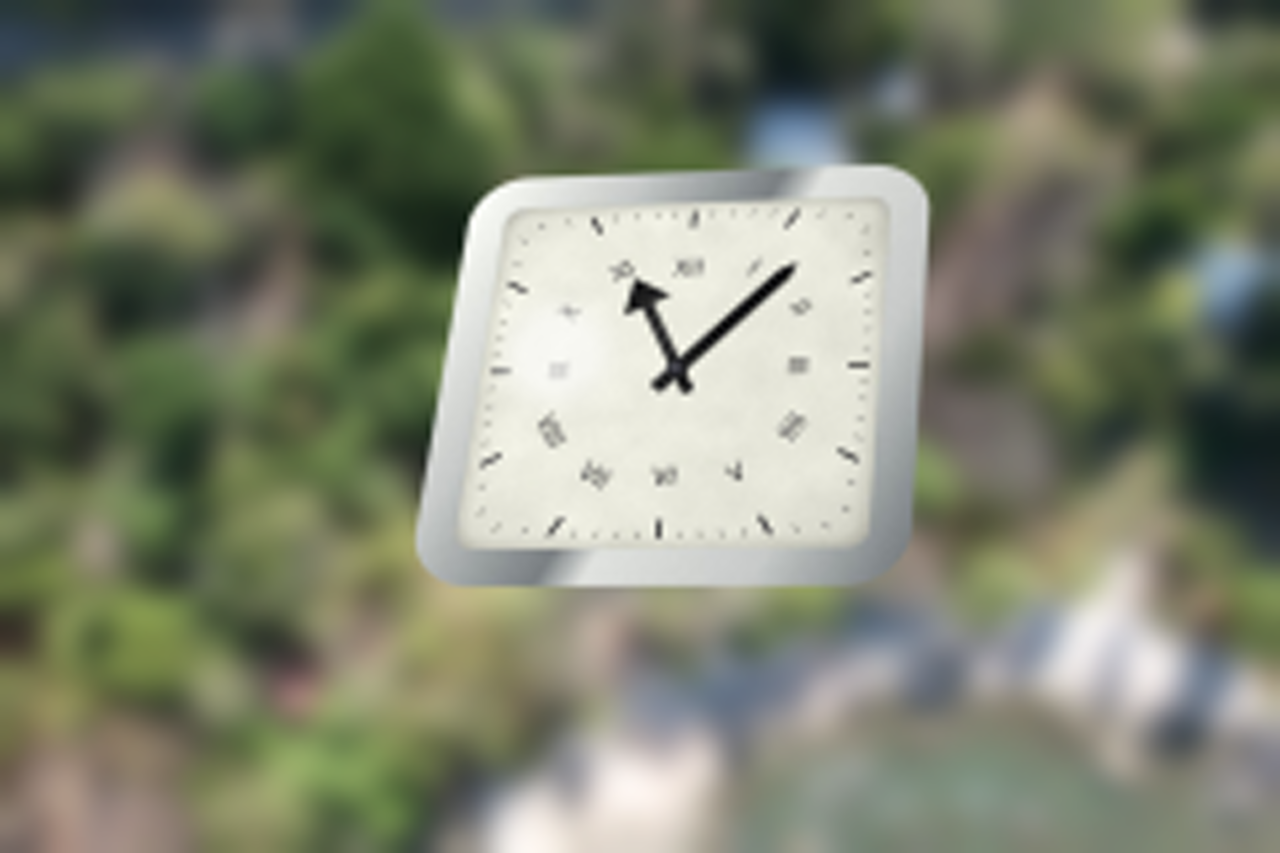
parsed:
11:07
